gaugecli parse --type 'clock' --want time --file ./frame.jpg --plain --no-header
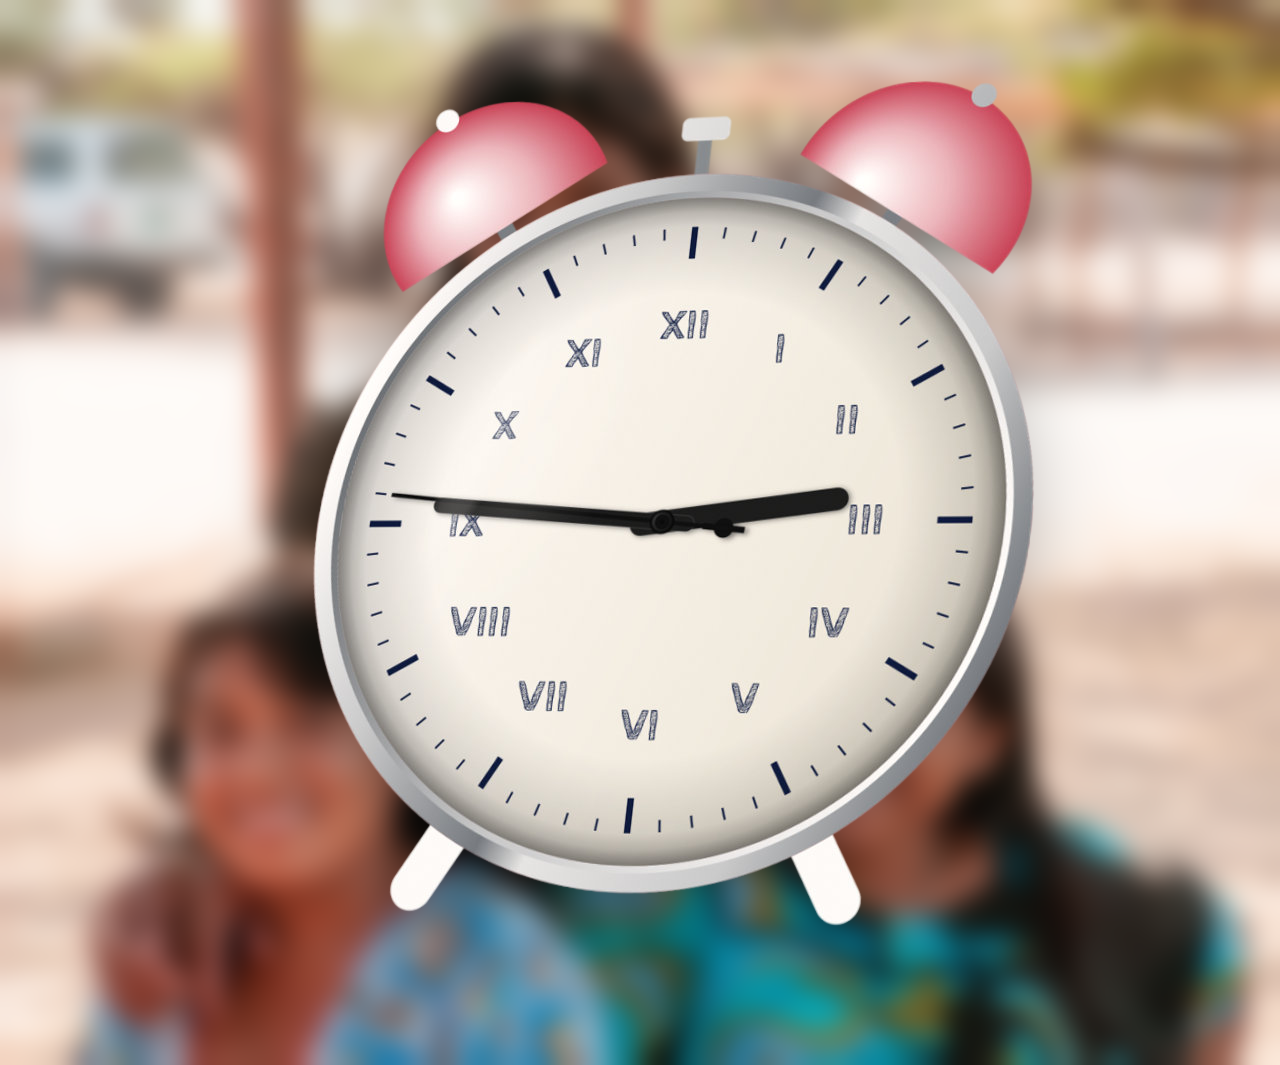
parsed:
2:45:46
